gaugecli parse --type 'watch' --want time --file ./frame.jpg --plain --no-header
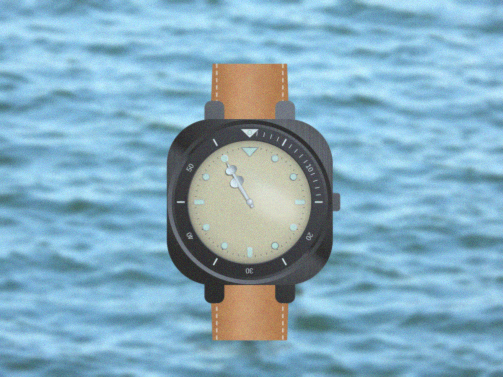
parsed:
10:55
